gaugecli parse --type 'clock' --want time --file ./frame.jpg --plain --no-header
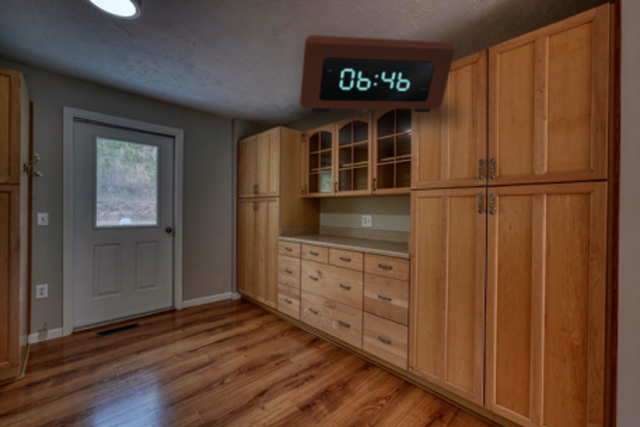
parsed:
6:46
